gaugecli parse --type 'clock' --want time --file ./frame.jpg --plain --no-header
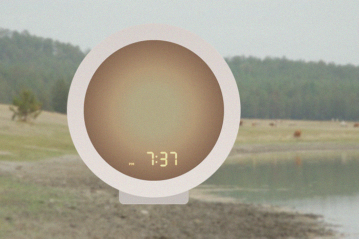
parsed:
7:37
